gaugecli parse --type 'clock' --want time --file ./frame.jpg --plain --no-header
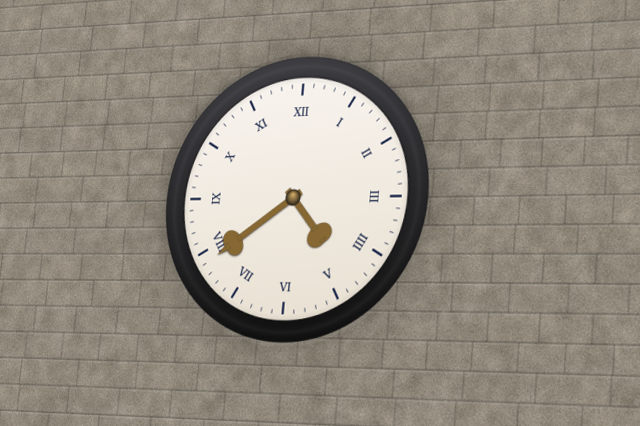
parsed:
4:39
